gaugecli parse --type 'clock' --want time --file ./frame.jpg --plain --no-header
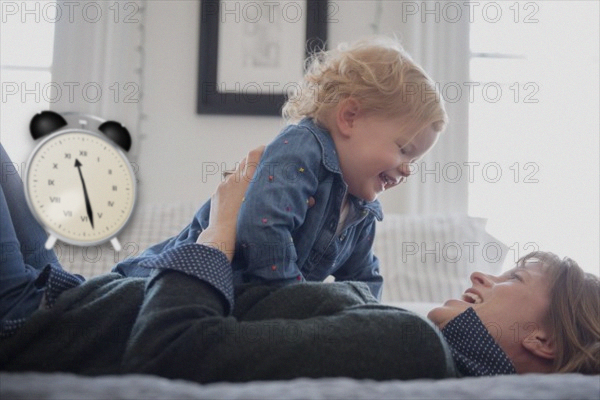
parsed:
11:28
